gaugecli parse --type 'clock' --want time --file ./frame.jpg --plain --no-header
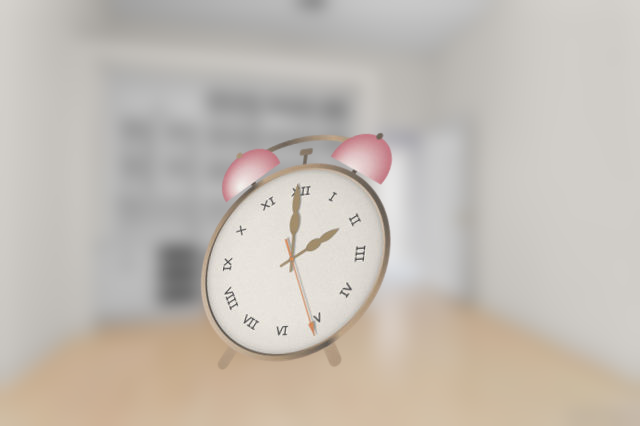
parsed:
1:59:26
